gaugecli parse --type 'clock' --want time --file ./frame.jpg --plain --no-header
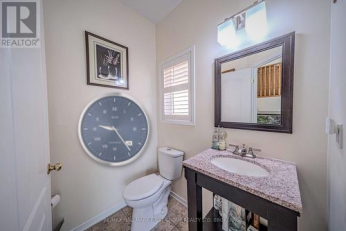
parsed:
9:24
